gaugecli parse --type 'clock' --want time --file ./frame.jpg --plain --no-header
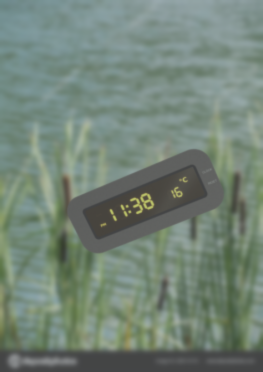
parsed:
11:38
